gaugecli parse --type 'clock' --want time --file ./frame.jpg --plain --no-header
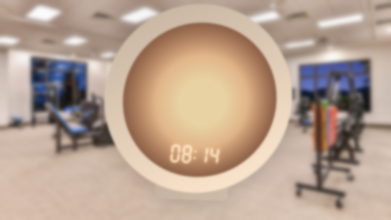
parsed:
8:14
